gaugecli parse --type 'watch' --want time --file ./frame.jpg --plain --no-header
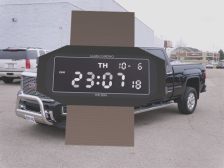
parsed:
23:07:18
